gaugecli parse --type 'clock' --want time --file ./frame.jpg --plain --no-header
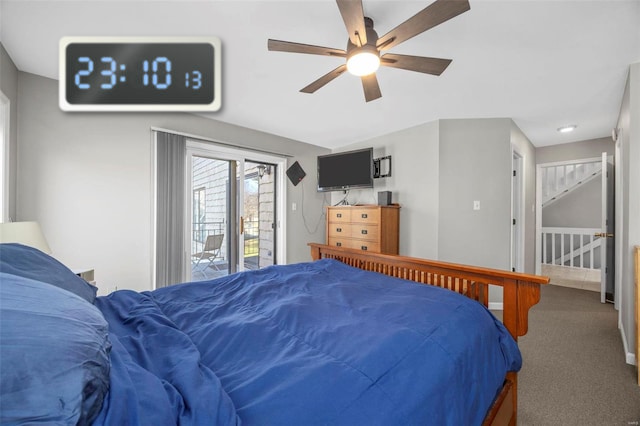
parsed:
23:10:13
